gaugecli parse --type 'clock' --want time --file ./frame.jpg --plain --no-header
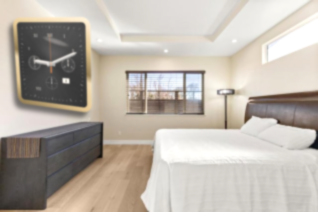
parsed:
9:11
